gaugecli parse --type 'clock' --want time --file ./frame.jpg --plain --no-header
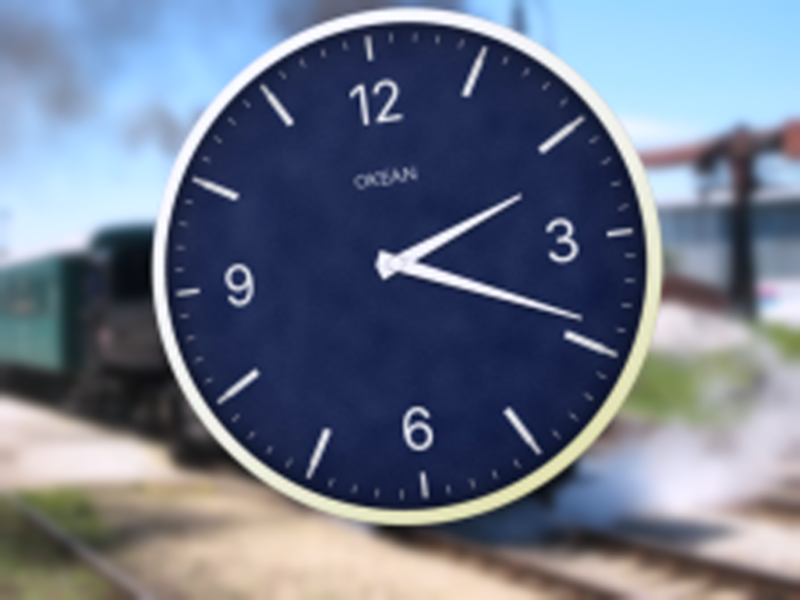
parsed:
2:19
